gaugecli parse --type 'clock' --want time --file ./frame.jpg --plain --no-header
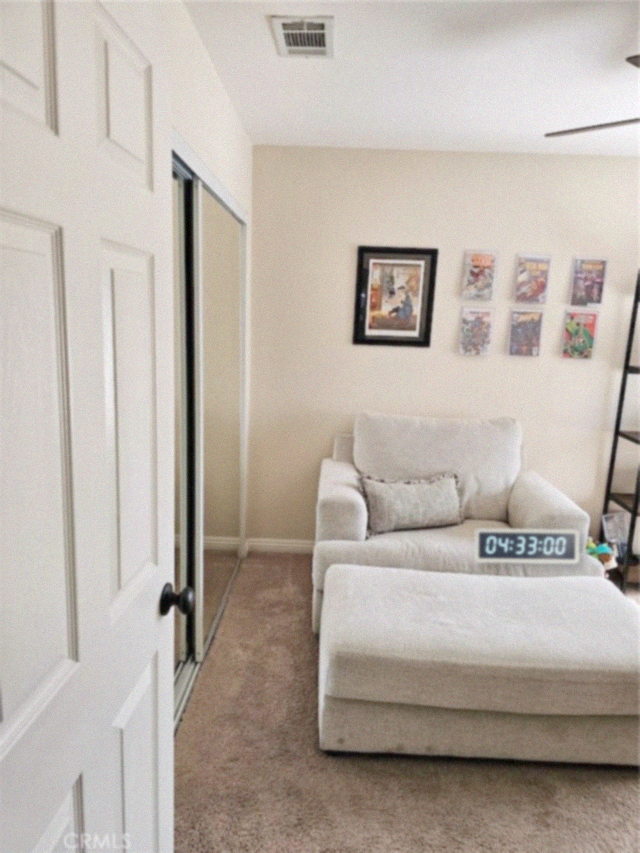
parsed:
4:33:00
